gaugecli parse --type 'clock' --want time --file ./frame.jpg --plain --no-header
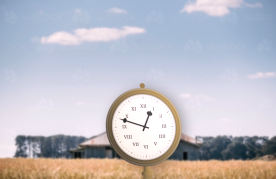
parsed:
12:48
